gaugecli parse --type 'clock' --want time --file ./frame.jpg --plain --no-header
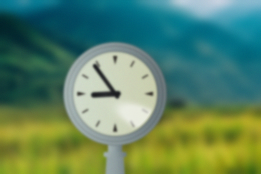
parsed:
8:54
